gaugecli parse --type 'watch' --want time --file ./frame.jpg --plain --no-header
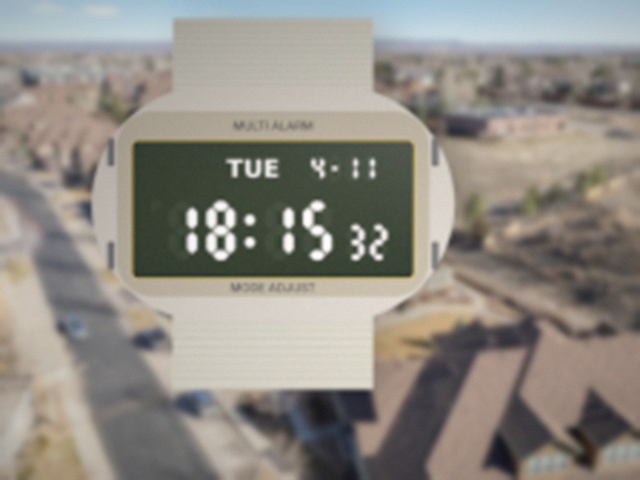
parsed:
18:15:32
